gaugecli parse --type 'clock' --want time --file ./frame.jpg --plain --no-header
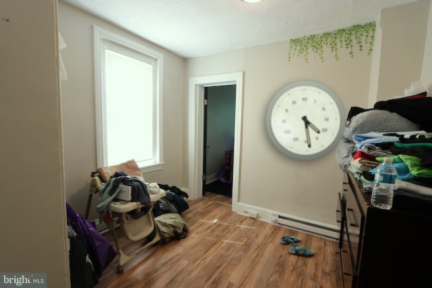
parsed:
4:29
